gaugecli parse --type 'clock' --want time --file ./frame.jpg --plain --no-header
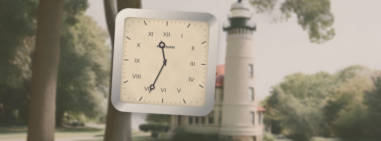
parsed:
11:34
